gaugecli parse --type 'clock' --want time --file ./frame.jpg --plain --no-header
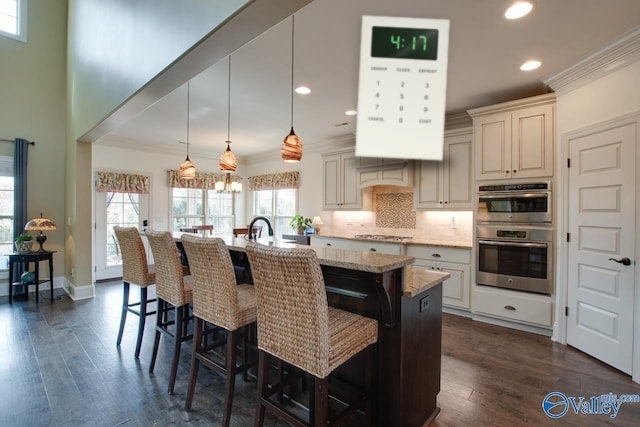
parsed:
4:17
